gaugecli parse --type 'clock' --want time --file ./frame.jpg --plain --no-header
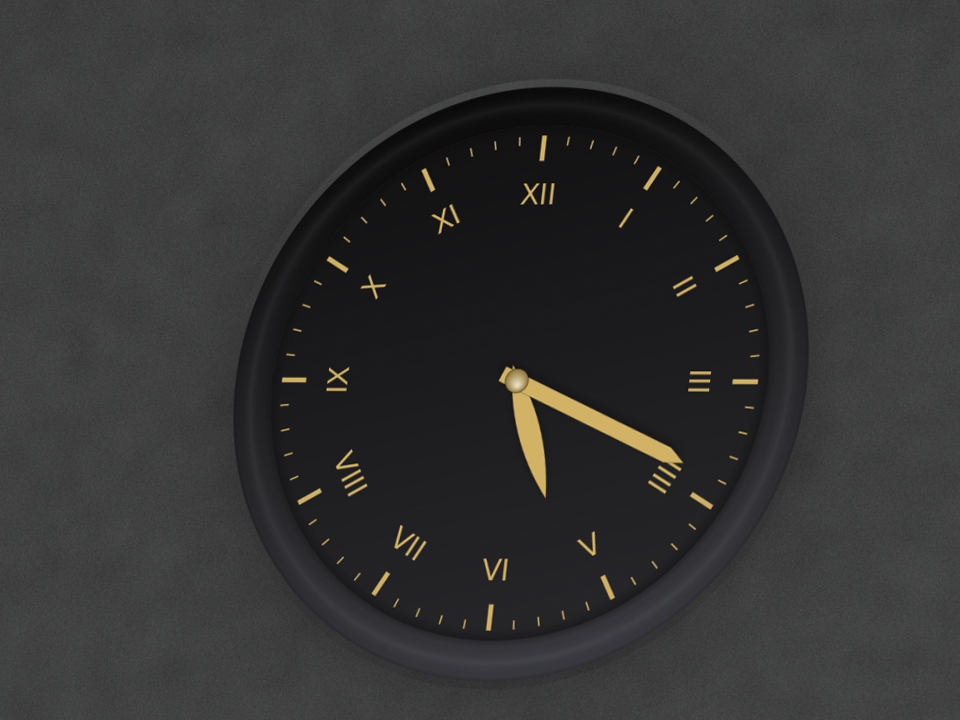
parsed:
5:19
